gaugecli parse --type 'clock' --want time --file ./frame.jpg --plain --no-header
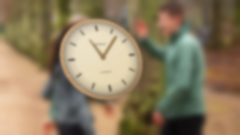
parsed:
11:07
